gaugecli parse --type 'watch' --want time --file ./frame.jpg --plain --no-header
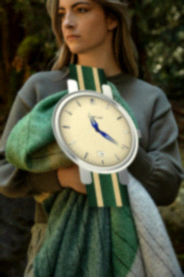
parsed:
11:21
